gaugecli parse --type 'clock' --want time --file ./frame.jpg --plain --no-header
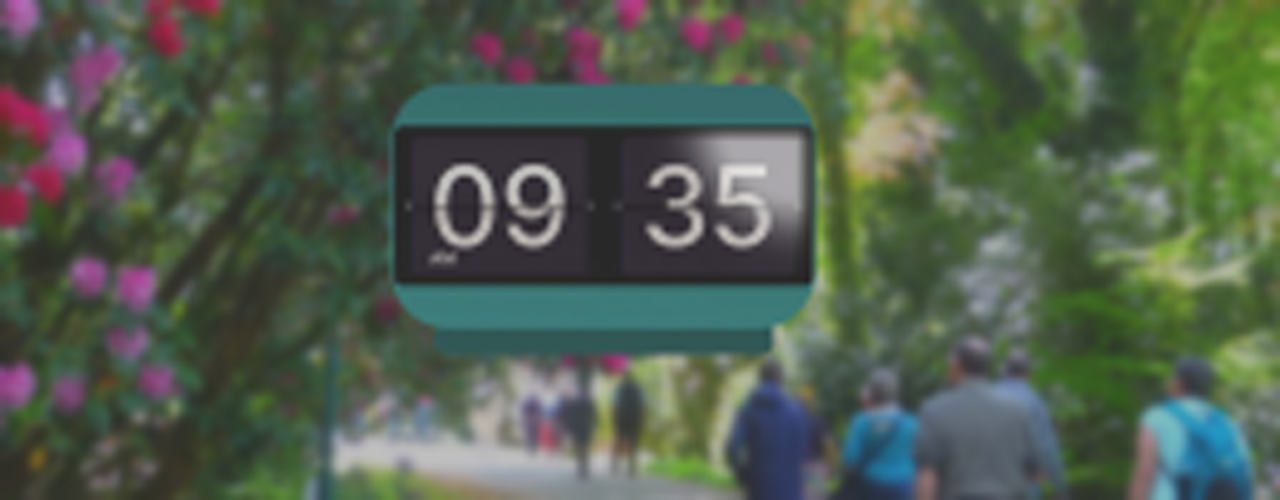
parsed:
9:35
